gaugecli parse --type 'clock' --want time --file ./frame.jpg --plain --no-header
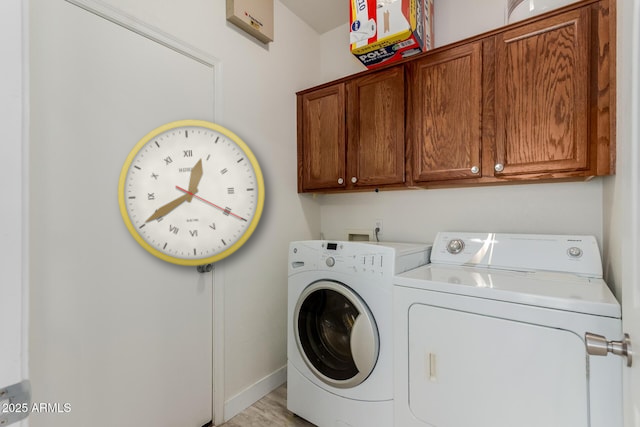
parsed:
12:40:20
